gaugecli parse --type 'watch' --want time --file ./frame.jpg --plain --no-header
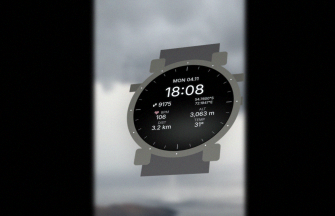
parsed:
18:08
